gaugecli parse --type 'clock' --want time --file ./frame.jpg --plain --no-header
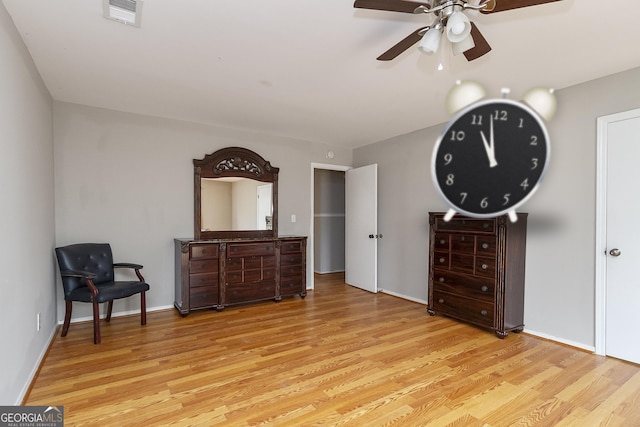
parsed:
10:58
